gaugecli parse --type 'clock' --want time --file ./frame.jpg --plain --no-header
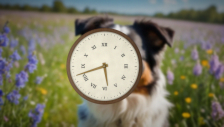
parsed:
5:42
